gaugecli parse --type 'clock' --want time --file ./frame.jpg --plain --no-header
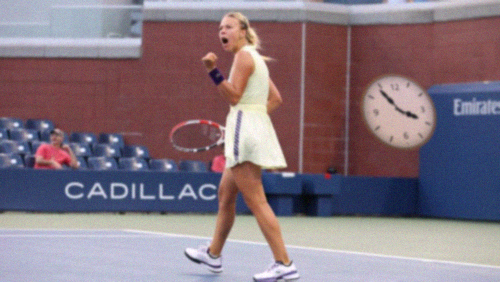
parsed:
3:54
